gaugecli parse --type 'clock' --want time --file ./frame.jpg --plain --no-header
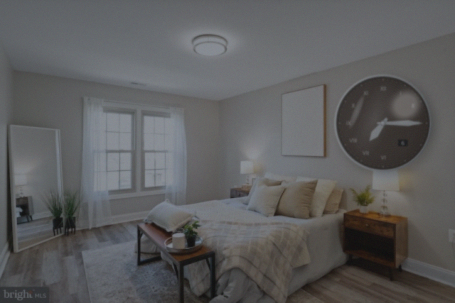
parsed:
7:15
